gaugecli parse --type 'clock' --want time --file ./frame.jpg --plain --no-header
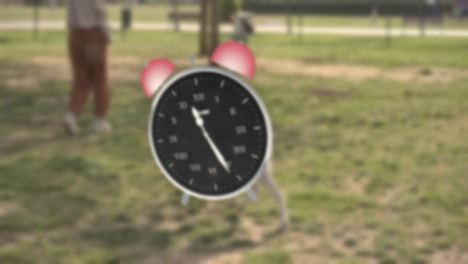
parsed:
11:26
